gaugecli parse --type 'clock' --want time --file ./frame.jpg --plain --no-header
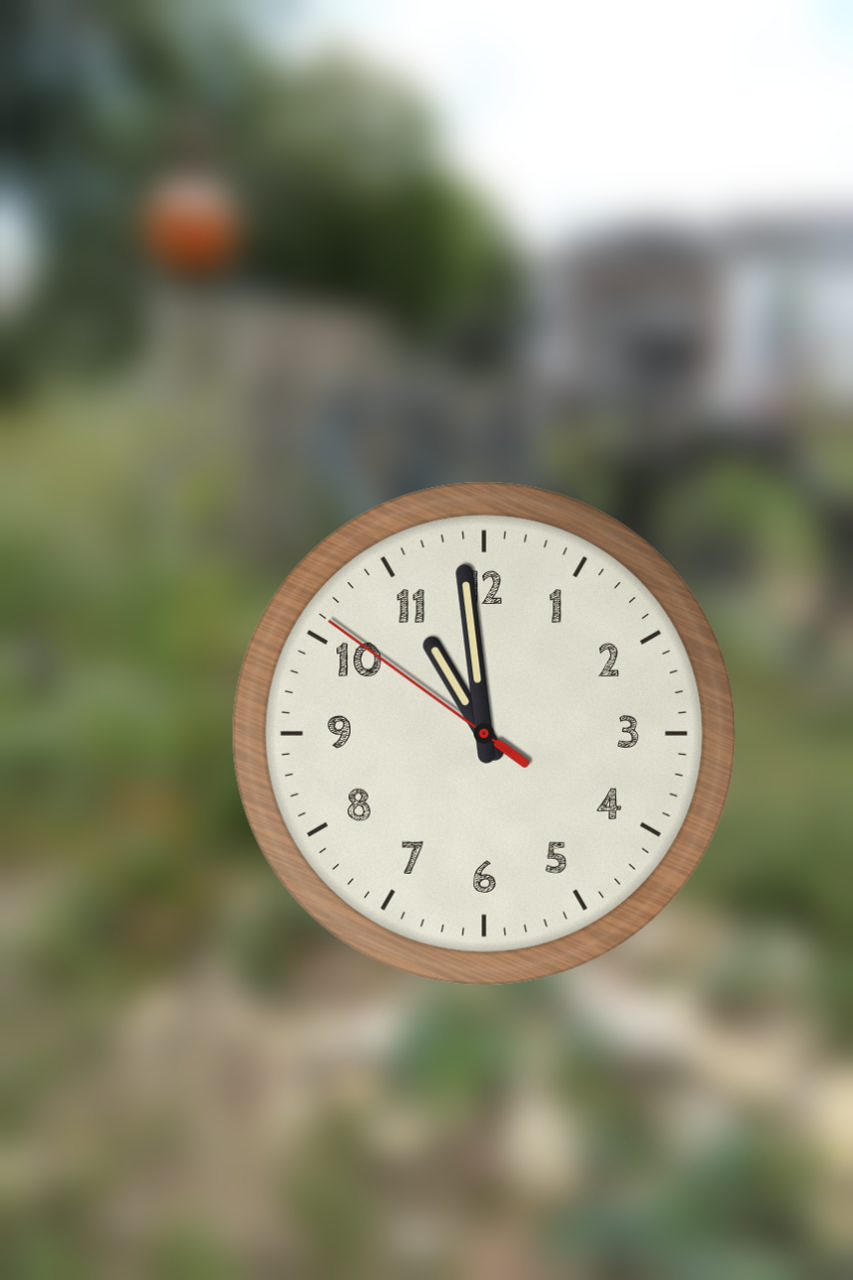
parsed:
10:58:51
